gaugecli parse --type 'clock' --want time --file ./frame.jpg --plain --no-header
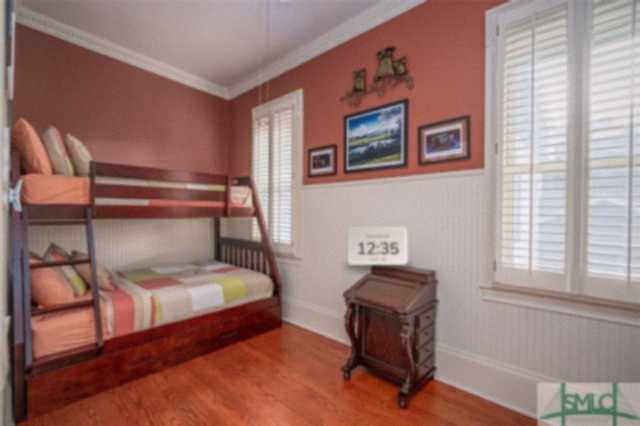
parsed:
12:35
